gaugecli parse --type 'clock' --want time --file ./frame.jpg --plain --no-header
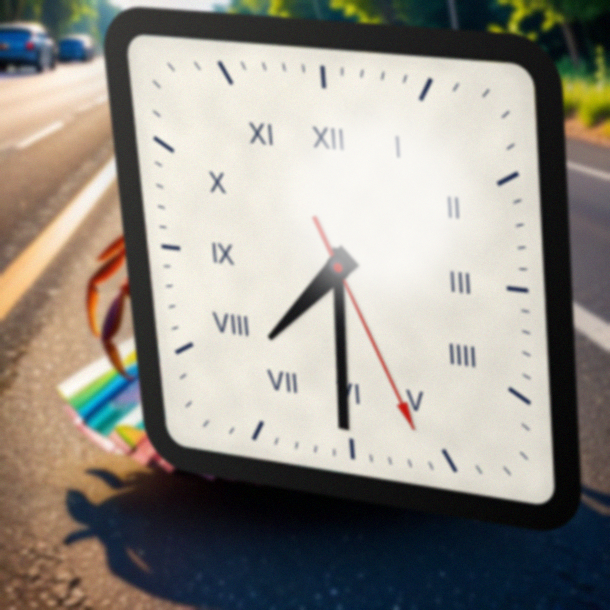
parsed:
7:30:26
